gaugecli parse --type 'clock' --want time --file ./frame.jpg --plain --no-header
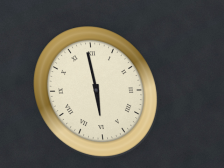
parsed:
5:59
